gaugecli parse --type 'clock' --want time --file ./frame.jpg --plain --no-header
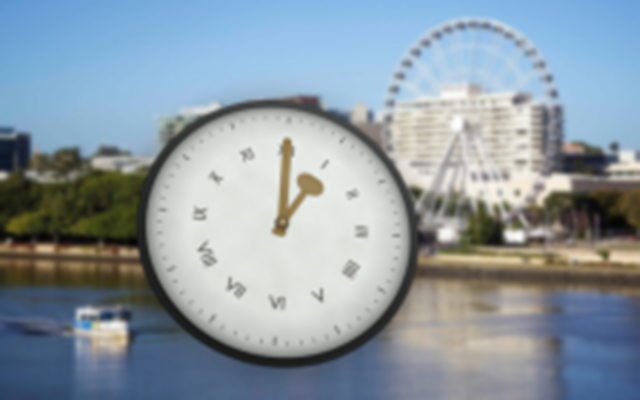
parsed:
1:00
